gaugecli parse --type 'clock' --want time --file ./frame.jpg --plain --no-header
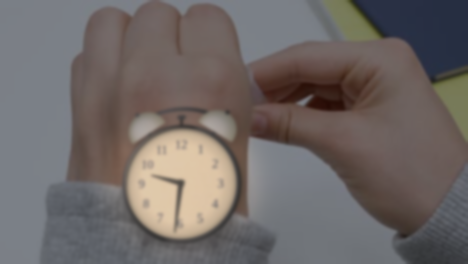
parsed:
9:31
